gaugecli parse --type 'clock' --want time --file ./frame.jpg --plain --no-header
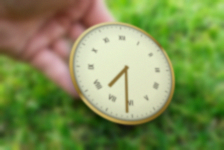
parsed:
7:31
